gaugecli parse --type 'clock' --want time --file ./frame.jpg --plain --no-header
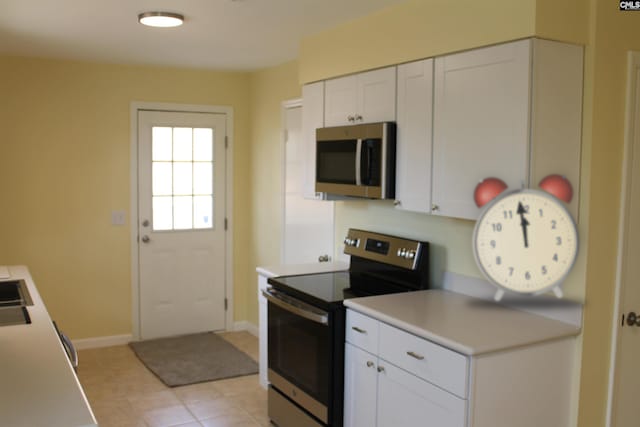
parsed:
11:59
